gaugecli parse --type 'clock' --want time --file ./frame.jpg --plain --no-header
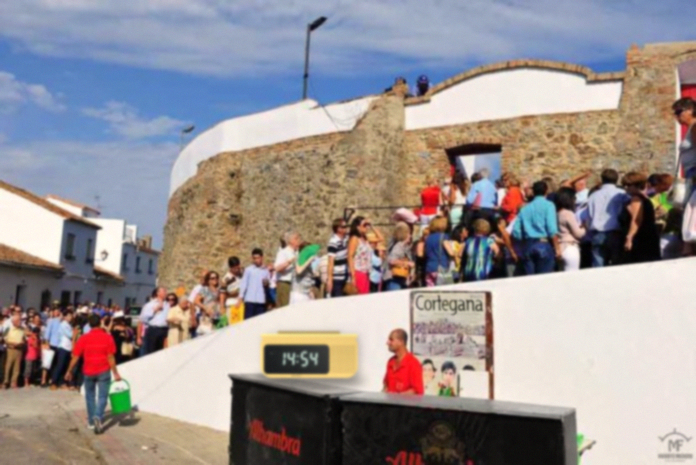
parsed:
14:54
